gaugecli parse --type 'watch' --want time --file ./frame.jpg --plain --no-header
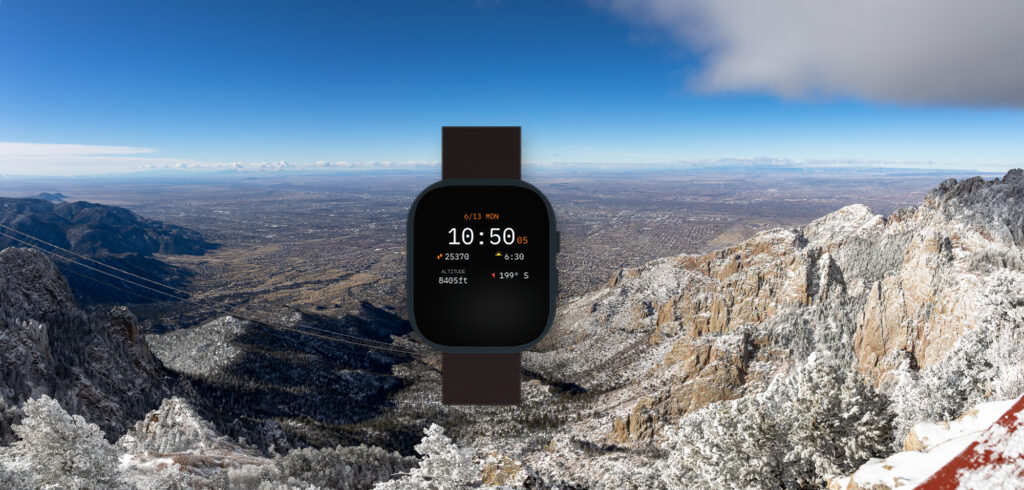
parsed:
10:50:05
